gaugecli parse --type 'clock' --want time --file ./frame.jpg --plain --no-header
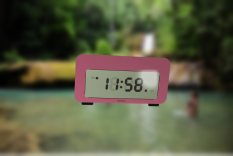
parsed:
11:58
